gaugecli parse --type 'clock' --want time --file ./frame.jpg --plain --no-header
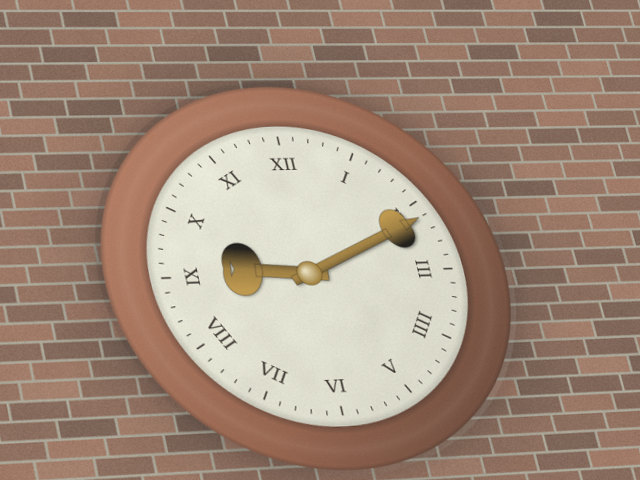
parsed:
9:11
